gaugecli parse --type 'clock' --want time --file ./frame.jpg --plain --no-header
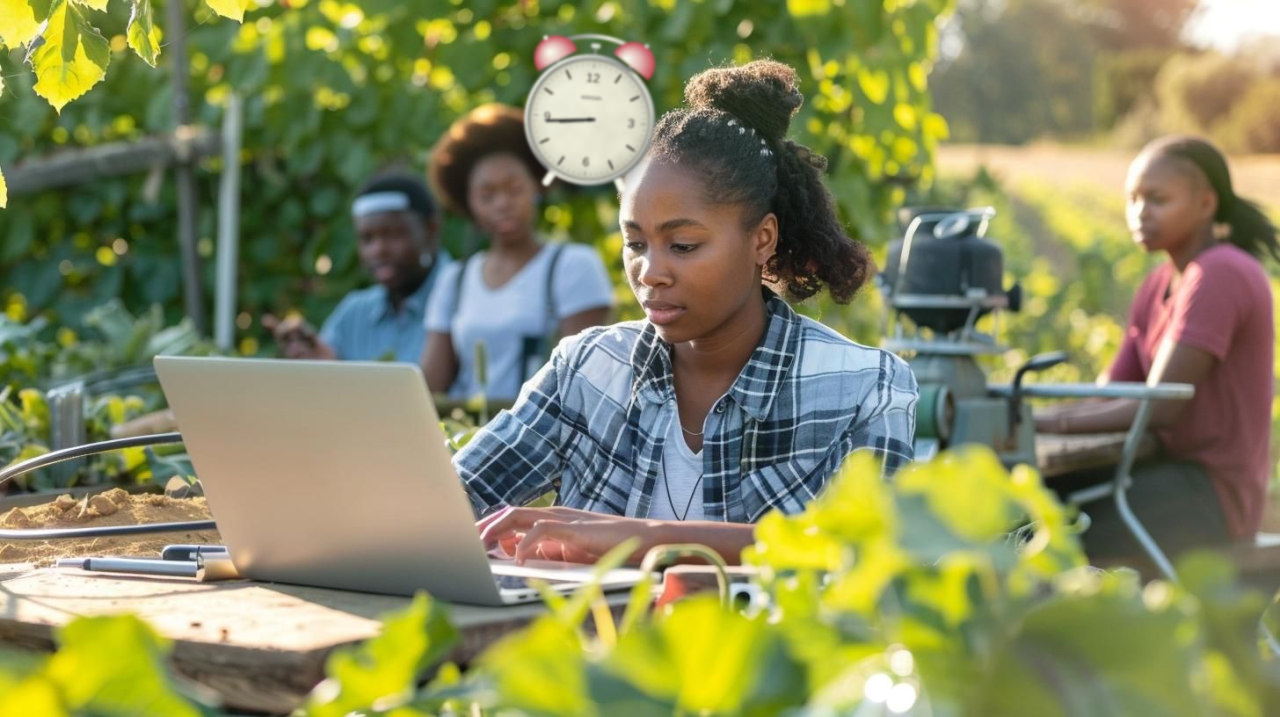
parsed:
8:44
